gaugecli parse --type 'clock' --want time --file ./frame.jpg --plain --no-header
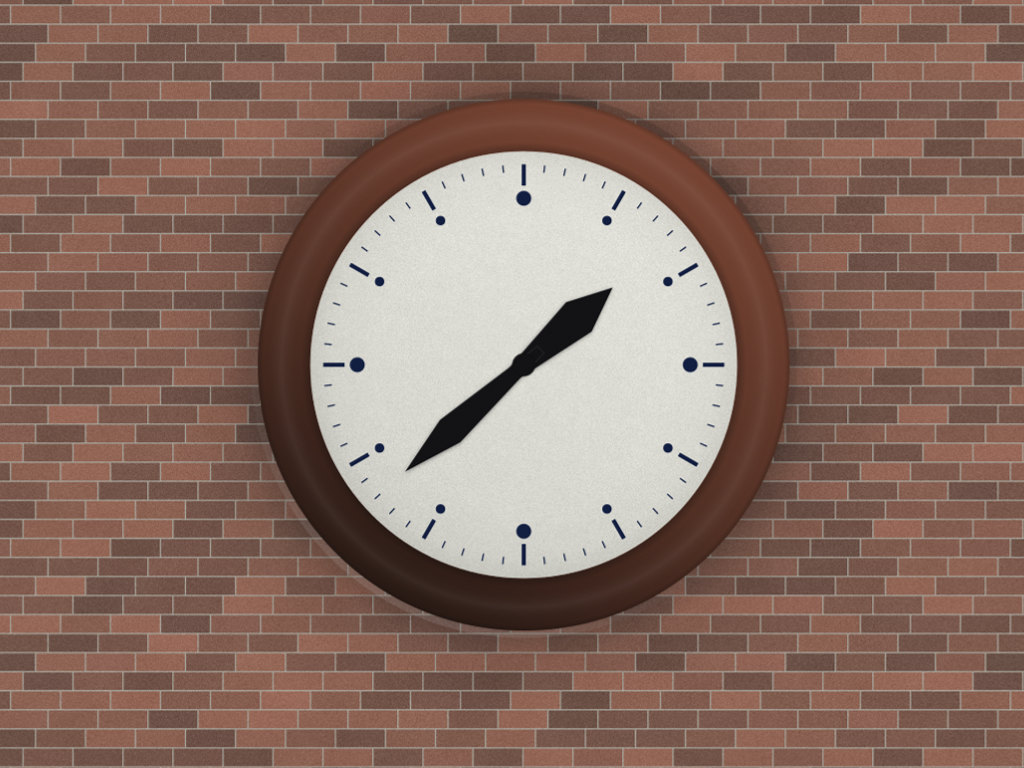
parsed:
1:38
